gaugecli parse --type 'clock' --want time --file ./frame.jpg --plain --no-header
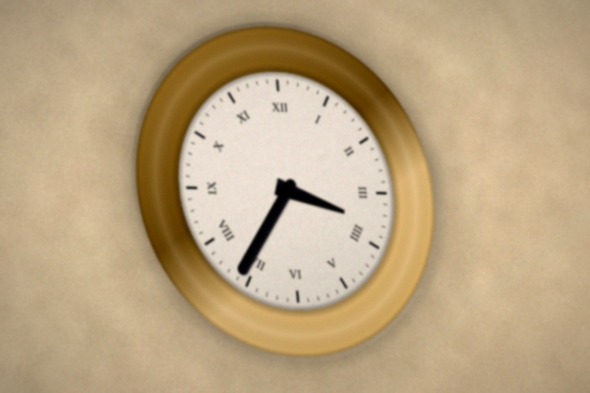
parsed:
3:36
